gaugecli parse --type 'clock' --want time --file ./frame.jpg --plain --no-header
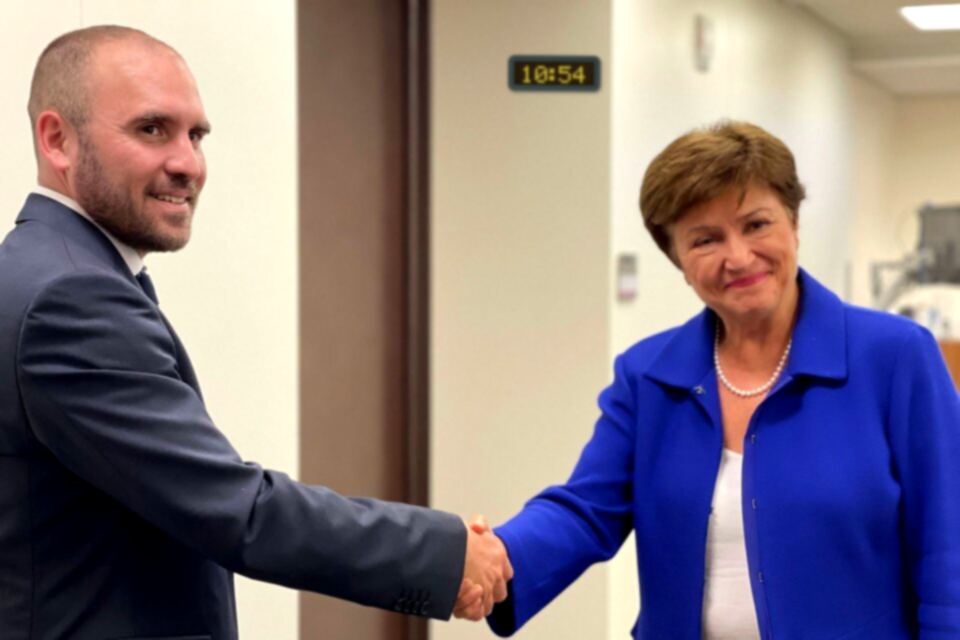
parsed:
10:54
